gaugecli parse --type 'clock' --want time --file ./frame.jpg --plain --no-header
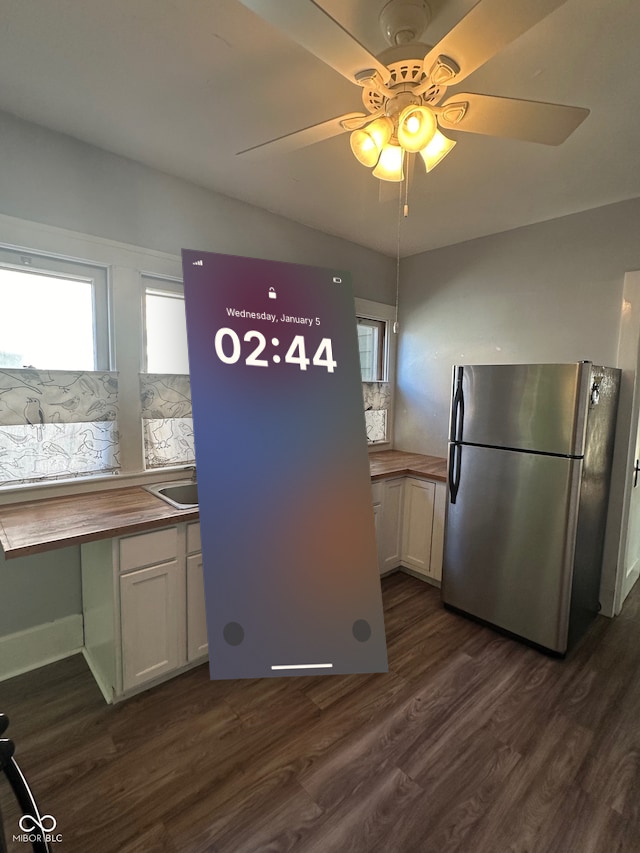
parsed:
2:44
